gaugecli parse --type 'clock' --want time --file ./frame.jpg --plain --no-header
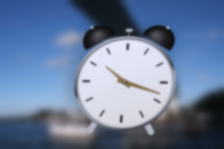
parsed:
10:18
